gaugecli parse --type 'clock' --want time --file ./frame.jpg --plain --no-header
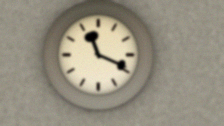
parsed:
11:19
